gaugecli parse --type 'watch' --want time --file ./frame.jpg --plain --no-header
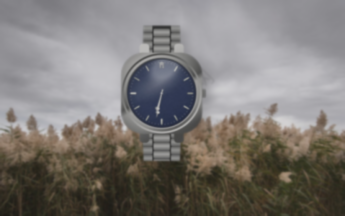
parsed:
6:32
